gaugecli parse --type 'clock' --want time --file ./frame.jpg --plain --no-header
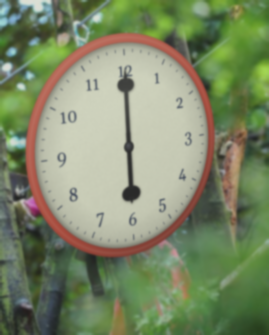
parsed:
6:00
